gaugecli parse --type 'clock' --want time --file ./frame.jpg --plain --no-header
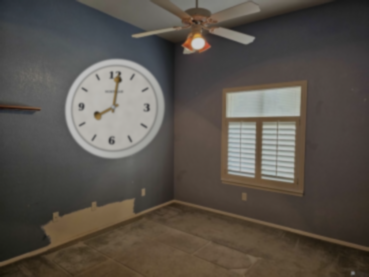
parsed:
8:01
